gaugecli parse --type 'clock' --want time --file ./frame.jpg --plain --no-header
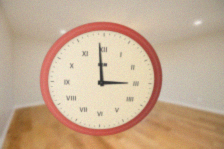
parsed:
2:59
